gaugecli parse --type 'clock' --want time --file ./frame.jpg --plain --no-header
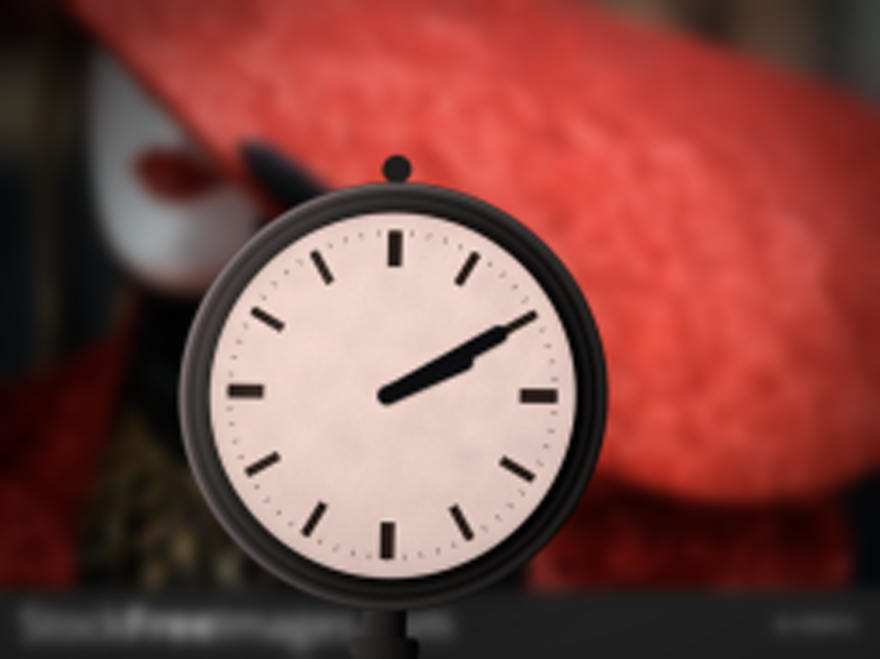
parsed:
2:10
